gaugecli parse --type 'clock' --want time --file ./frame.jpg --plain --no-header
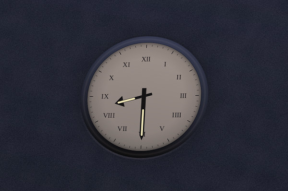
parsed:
8:30
